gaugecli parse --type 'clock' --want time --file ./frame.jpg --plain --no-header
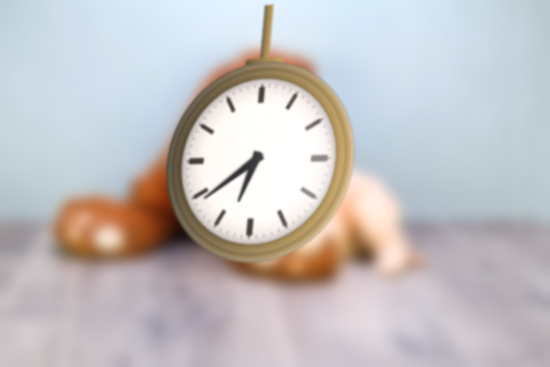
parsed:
6:39
